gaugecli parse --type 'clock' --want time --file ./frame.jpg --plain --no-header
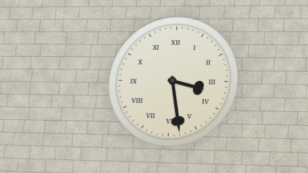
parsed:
3:28
